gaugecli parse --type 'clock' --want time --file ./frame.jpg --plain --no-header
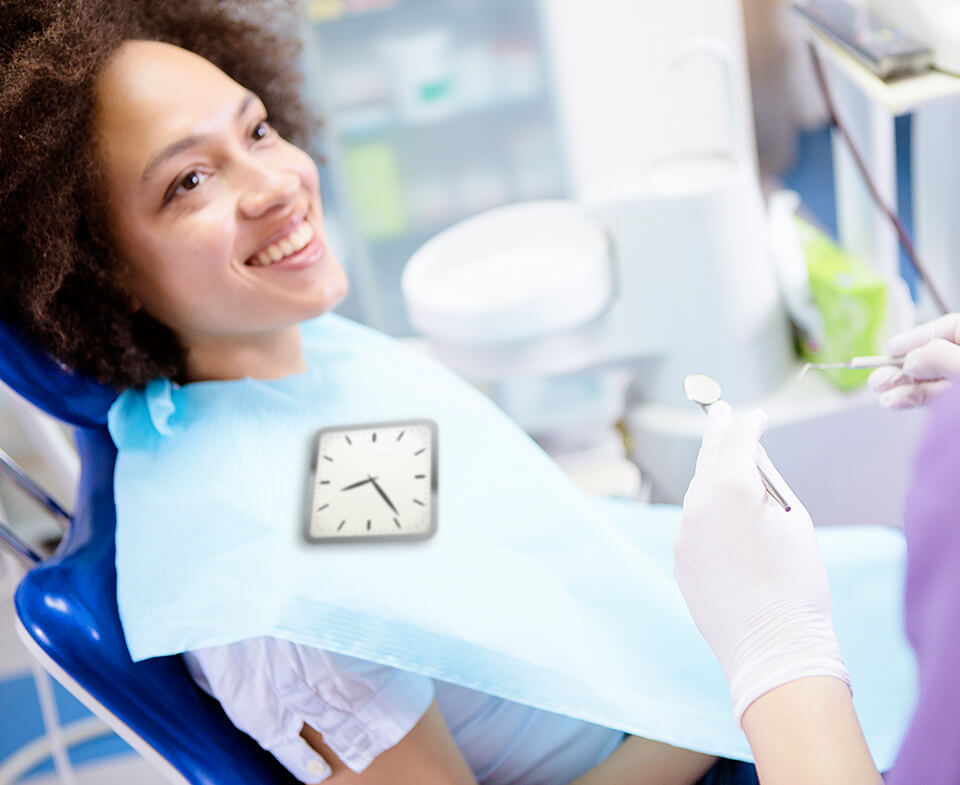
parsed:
8:24
